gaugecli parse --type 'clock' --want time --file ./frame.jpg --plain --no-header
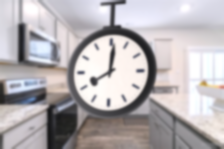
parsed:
8:01
